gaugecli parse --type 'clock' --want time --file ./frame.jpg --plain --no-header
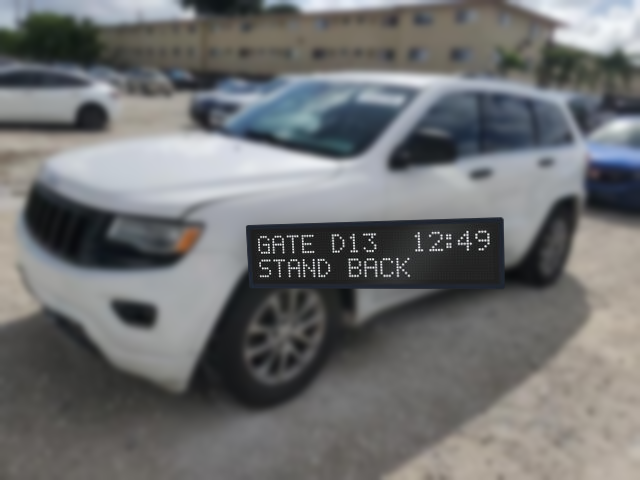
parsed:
12:49
